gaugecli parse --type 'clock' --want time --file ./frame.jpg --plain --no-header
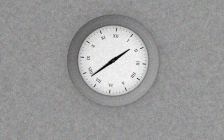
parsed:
1:38
